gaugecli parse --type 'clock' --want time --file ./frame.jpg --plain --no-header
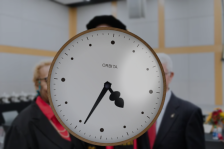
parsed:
4:34
